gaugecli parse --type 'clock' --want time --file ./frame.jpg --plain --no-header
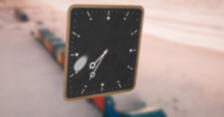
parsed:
7:35
